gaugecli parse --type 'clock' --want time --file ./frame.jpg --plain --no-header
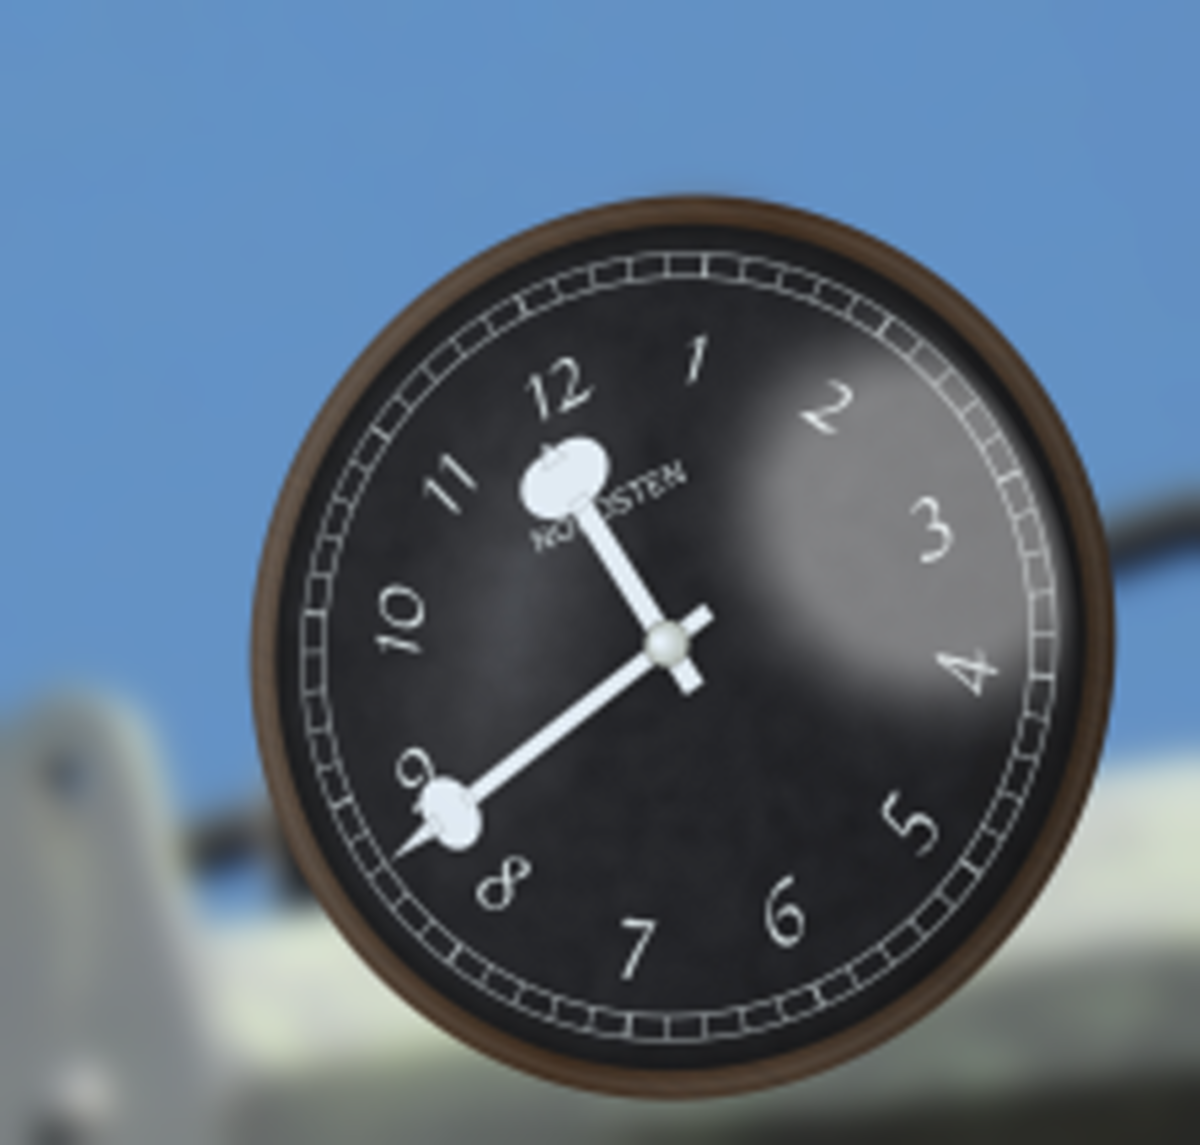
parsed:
11:43
